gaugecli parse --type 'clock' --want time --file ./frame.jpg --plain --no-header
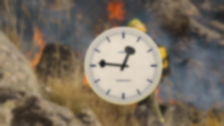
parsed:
12:46
